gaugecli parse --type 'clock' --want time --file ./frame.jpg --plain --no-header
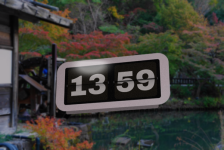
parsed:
13:59
